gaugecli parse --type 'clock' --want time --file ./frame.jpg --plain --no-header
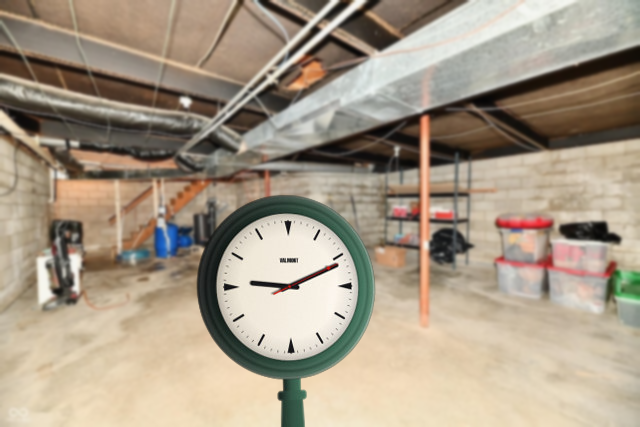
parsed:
9:11:11
